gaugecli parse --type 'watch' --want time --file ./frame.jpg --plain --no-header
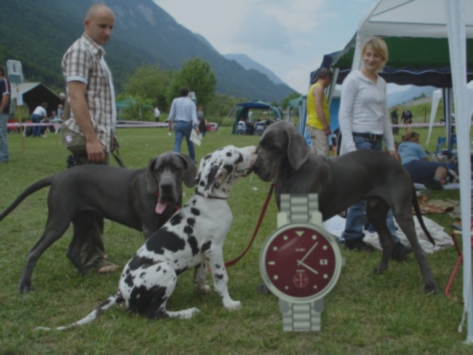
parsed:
4:07
